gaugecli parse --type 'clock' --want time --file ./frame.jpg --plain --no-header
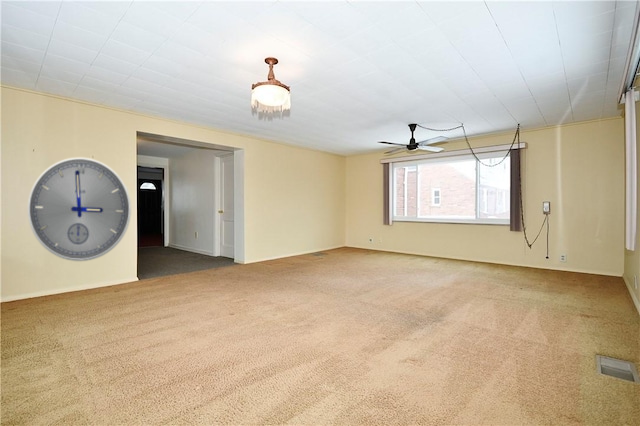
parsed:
2:59
